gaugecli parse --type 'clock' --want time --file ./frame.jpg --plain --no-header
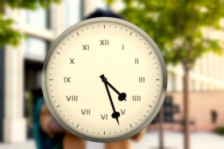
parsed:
4:27
